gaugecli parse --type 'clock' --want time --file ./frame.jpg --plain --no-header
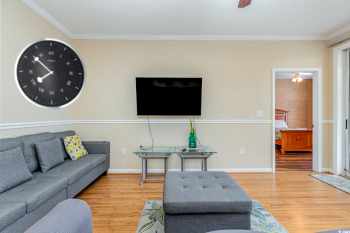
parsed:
7:52
